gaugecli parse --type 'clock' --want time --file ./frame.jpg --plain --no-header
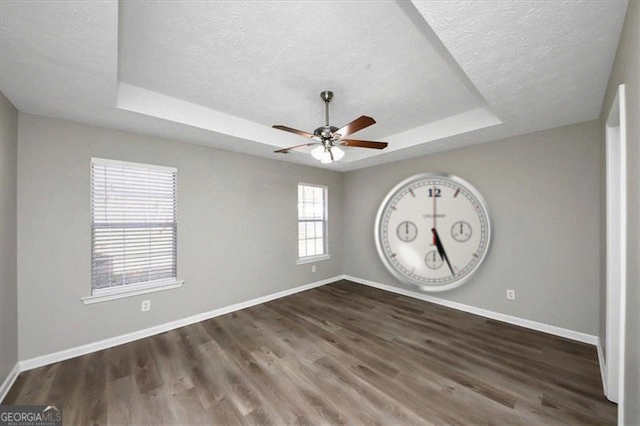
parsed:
5:26
